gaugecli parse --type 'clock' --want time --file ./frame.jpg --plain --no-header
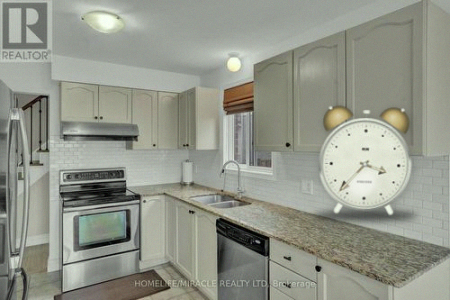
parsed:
3:37
